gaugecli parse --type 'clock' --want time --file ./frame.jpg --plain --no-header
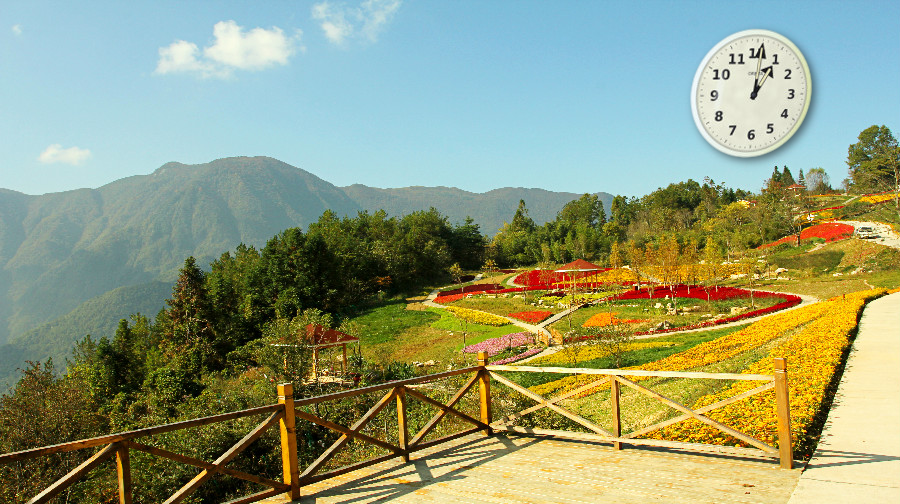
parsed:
1:01
